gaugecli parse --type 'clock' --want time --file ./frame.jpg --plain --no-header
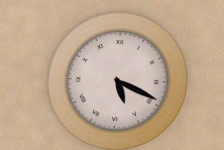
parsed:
5:19
